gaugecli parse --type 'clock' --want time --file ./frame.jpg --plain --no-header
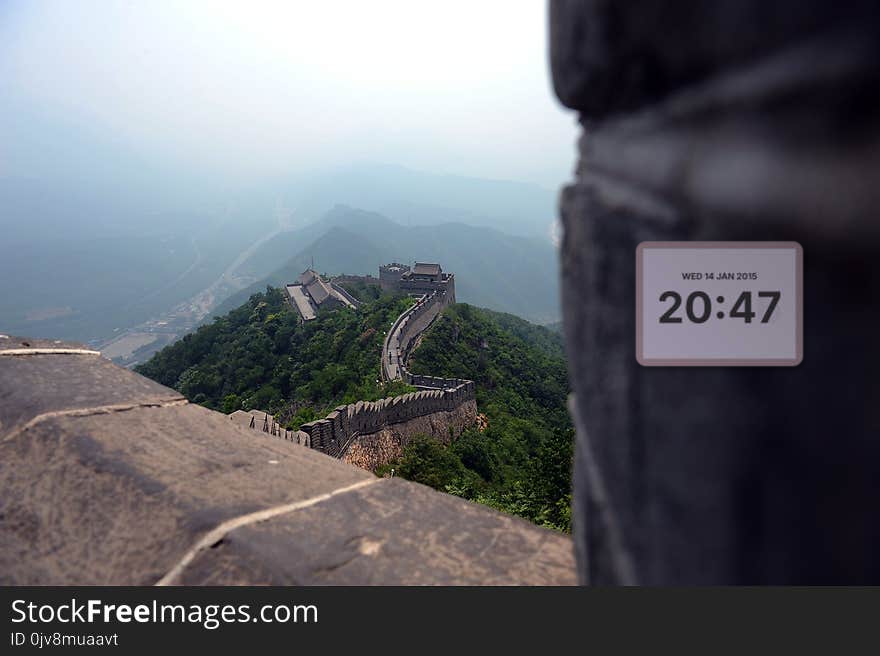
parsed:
20:47
